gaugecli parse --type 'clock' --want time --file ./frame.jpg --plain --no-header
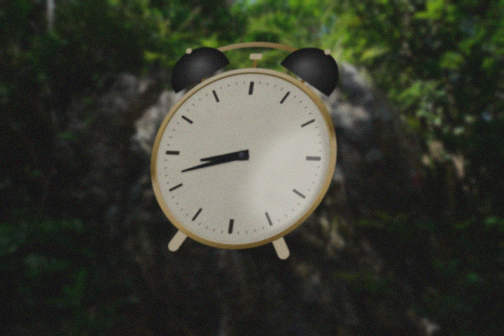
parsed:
8:42
